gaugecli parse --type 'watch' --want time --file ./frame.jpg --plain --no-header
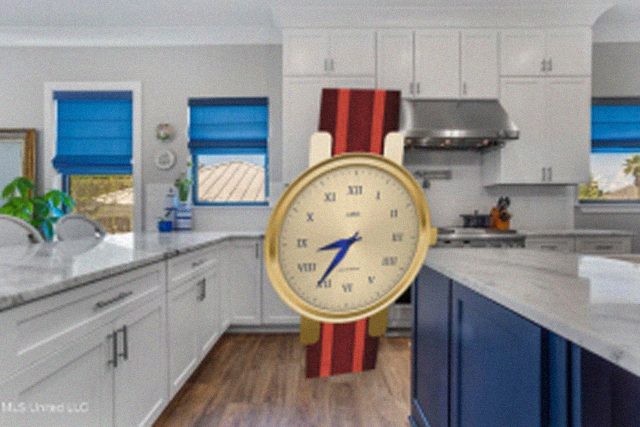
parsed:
8:36
